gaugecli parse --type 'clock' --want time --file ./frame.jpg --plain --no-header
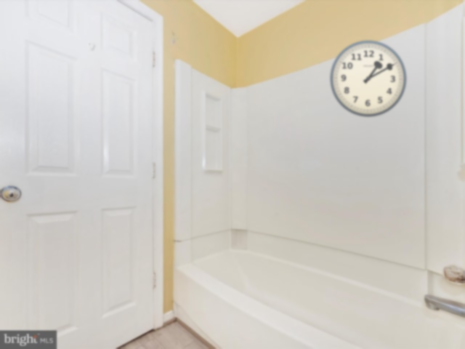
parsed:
1:10
